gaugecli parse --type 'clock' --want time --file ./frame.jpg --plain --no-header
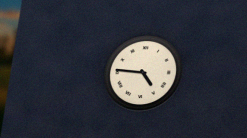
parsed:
4:46
